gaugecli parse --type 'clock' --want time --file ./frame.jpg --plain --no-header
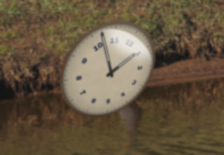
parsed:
12:52
